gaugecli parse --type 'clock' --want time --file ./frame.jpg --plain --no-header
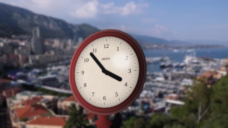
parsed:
3:53
